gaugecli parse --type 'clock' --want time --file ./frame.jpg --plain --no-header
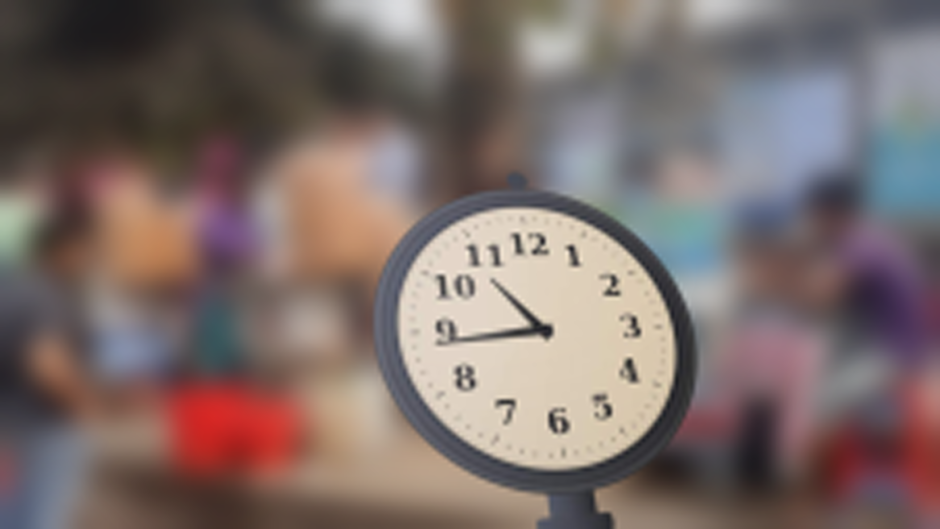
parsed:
10:44
